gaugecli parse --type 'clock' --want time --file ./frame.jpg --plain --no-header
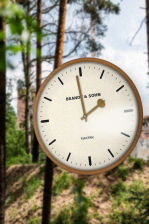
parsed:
1:59
